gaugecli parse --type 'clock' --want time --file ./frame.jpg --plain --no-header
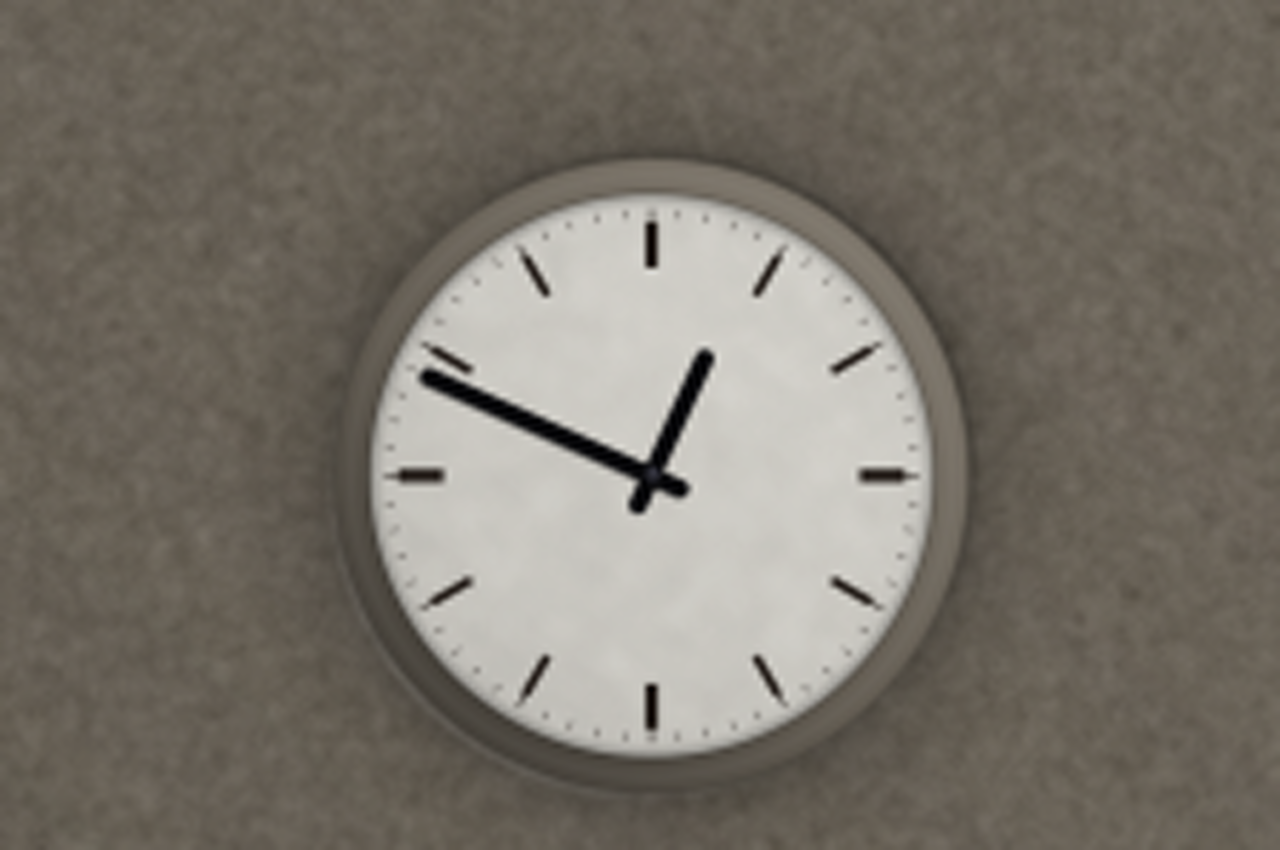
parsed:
12:49
